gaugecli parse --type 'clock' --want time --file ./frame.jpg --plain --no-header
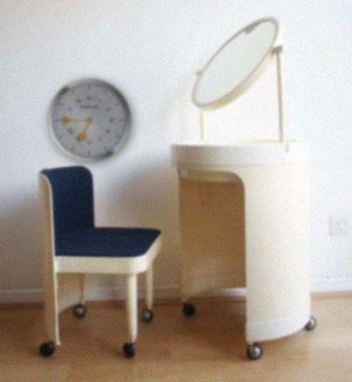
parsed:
6:45
